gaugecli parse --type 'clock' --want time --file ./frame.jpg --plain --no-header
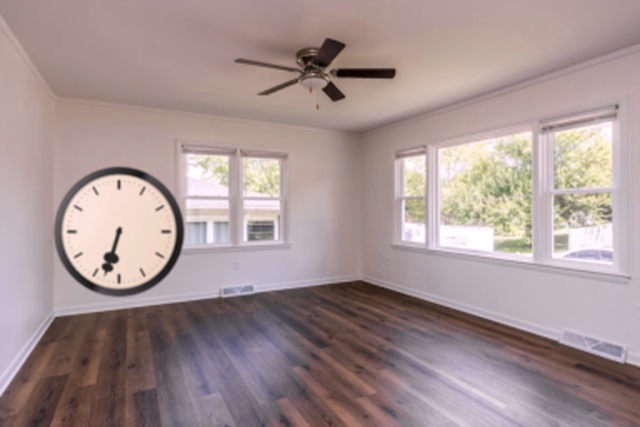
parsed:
6:33
